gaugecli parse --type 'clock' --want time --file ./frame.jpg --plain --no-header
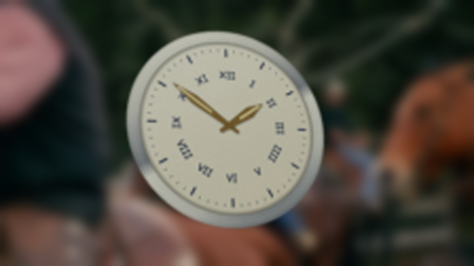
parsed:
1:51
